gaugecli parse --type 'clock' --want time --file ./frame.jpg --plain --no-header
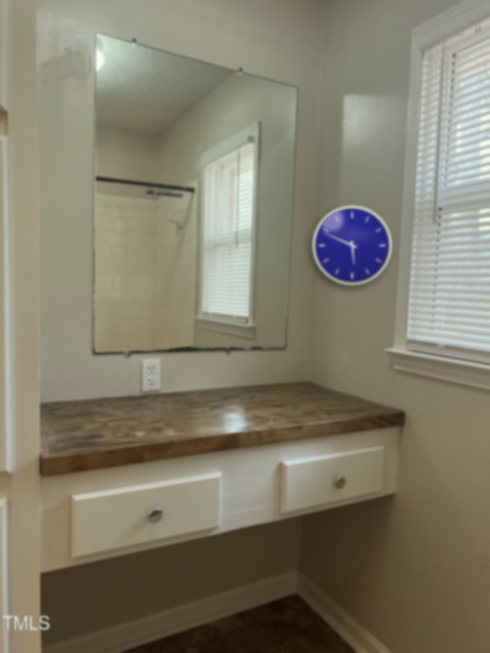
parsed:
5:49
